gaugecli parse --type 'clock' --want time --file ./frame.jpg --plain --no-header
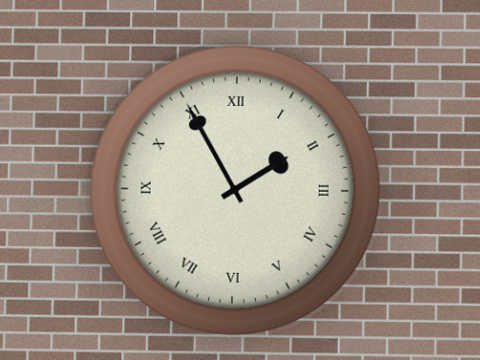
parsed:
1:55
